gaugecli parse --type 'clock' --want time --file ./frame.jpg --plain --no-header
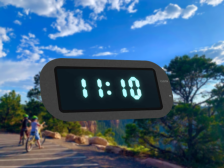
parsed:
11:10
